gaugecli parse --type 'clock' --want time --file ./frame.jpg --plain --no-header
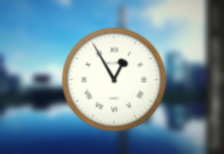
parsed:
12:55
